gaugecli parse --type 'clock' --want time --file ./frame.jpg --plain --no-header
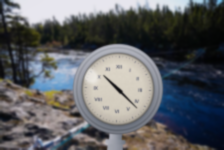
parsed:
10:22
